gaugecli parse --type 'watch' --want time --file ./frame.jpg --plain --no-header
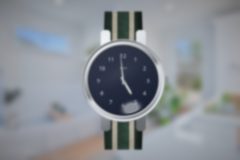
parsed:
4:59
